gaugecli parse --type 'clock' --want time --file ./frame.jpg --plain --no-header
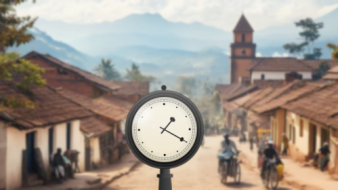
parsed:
1:20
